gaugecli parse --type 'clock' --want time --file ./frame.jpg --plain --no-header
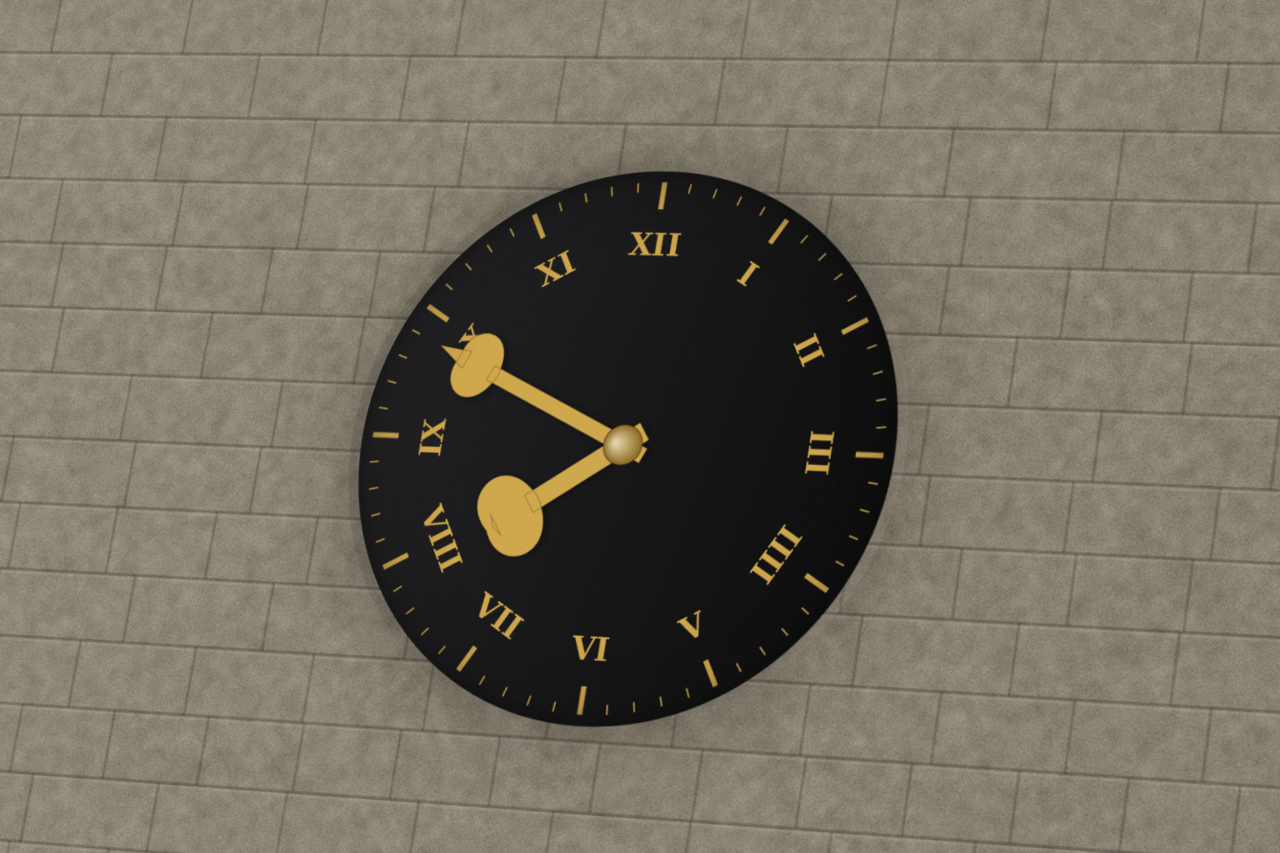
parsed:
7:49
